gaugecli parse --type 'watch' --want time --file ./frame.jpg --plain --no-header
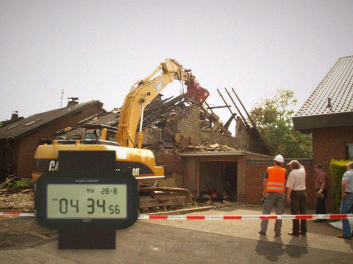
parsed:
4:34:56
